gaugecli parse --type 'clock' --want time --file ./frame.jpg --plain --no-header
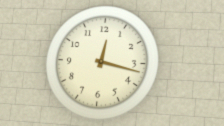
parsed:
12:17
